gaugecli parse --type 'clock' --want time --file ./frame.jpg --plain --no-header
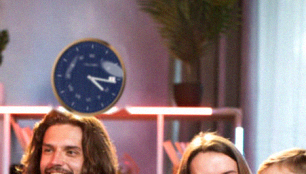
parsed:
4:16
